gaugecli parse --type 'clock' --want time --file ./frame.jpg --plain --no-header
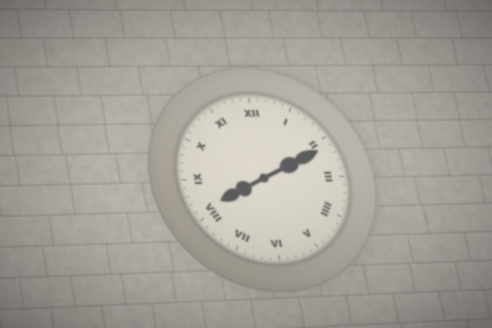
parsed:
8:11
